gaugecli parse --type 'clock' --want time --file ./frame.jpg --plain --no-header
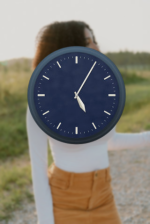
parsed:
5:05
